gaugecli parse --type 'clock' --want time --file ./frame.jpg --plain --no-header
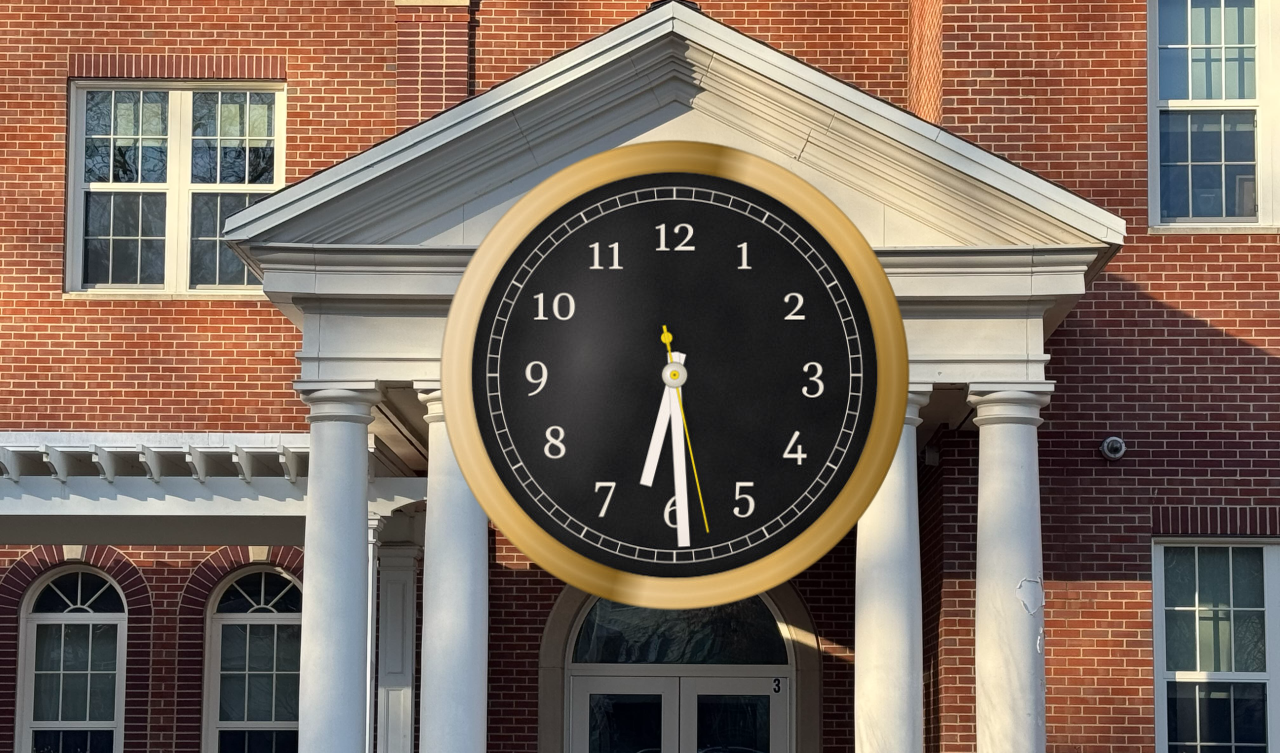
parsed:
6:29:28
